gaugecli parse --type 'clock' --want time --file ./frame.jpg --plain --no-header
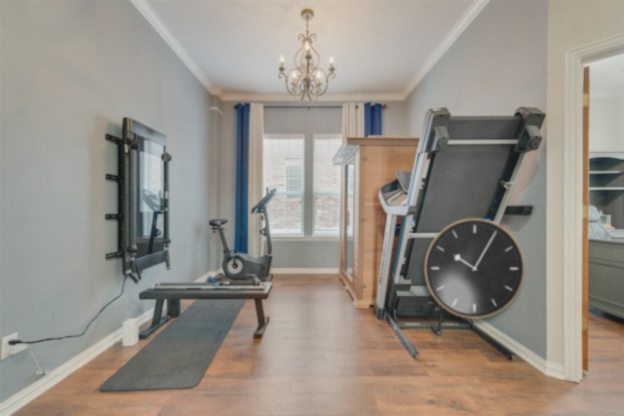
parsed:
10:05
